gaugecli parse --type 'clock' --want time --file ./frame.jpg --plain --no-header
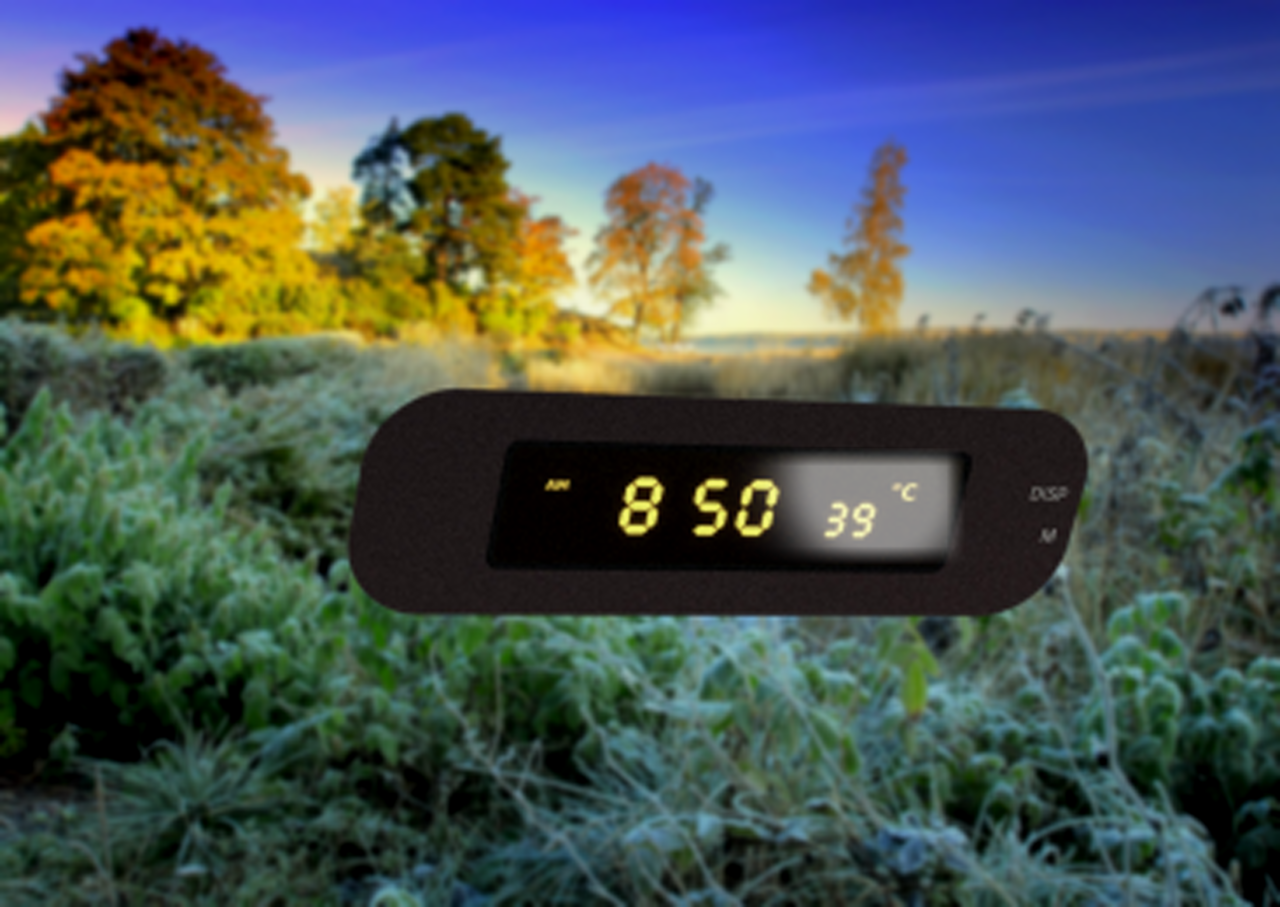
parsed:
8:50
